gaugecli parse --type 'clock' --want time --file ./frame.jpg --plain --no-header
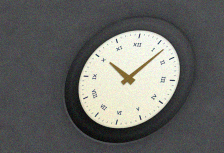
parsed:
10:07
